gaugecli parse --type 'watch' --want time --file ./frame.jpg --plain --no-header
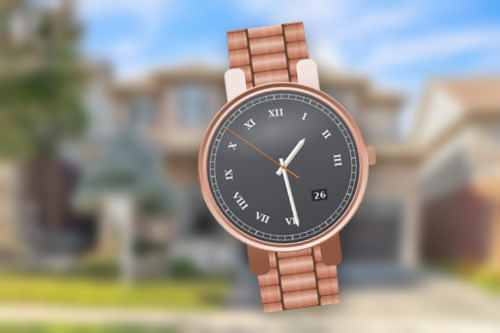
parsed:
1:28:52
